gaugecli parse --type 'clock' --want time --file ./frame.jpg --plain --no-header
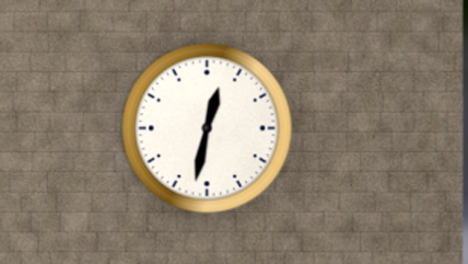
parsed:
12:32
